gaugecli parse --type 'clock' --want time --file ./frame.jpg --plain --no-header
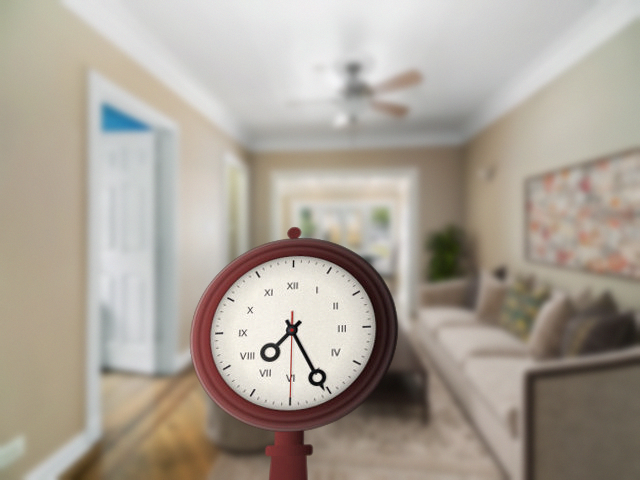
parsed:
7:25:30
